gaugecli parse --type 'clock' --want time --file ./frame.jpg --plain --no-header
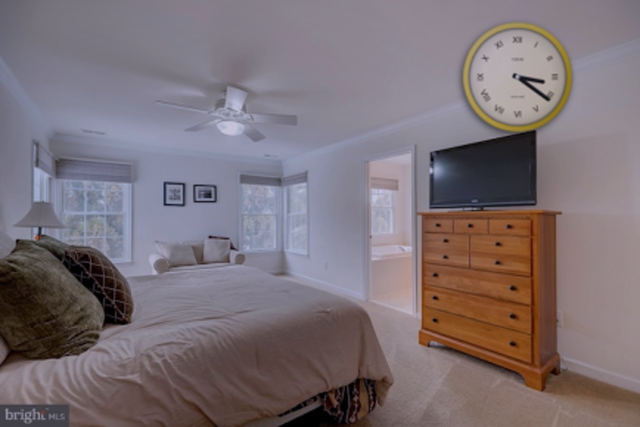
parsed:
3:21
